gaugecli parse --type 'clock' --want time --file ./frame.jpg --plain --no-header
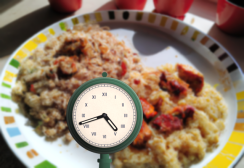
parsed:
4:42
